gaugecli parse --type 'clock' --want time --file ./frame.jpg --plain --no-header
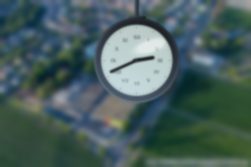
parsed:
2:41
